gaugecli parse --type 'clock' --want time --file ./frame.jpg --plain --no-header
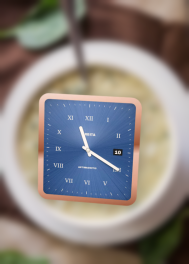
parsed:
11:20
